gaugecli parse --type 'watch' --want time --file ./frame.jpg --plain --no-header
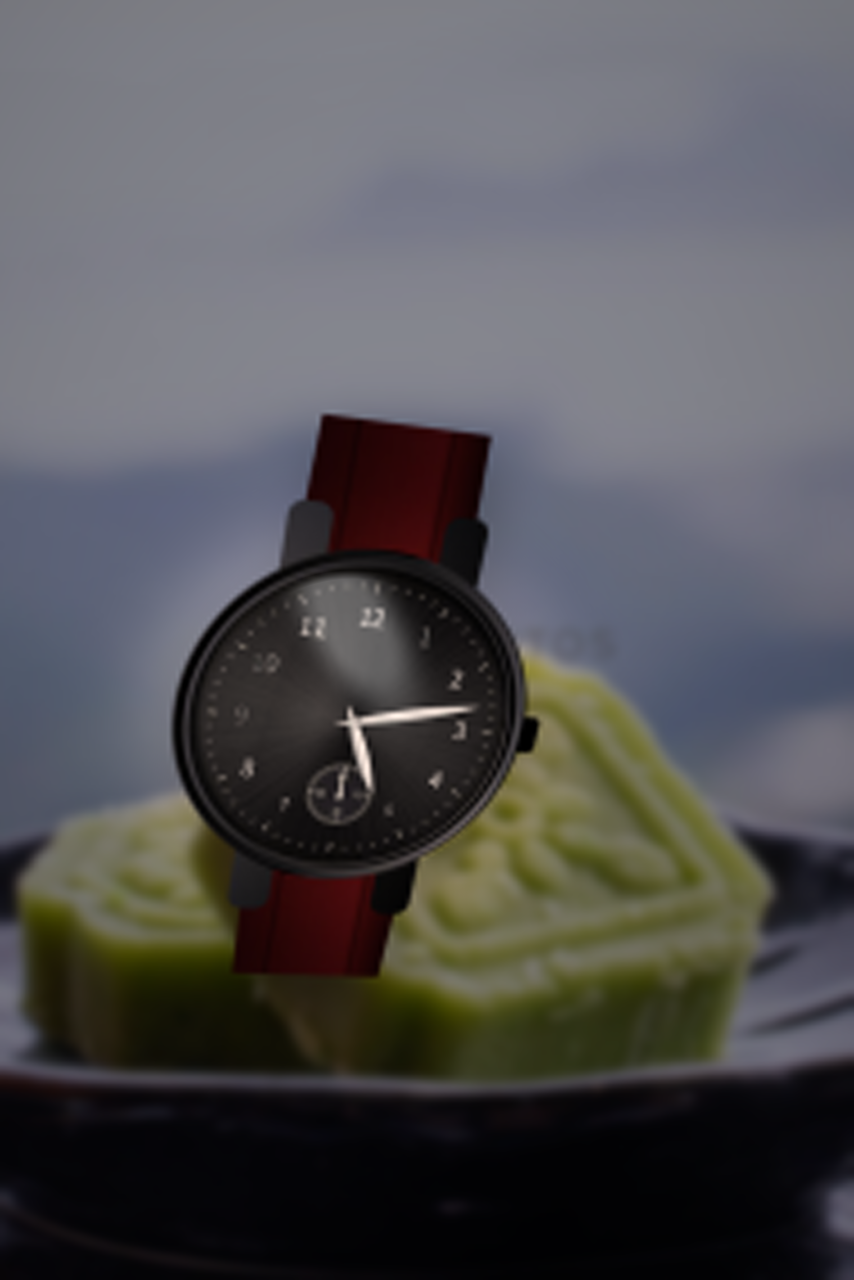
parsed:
5:13
